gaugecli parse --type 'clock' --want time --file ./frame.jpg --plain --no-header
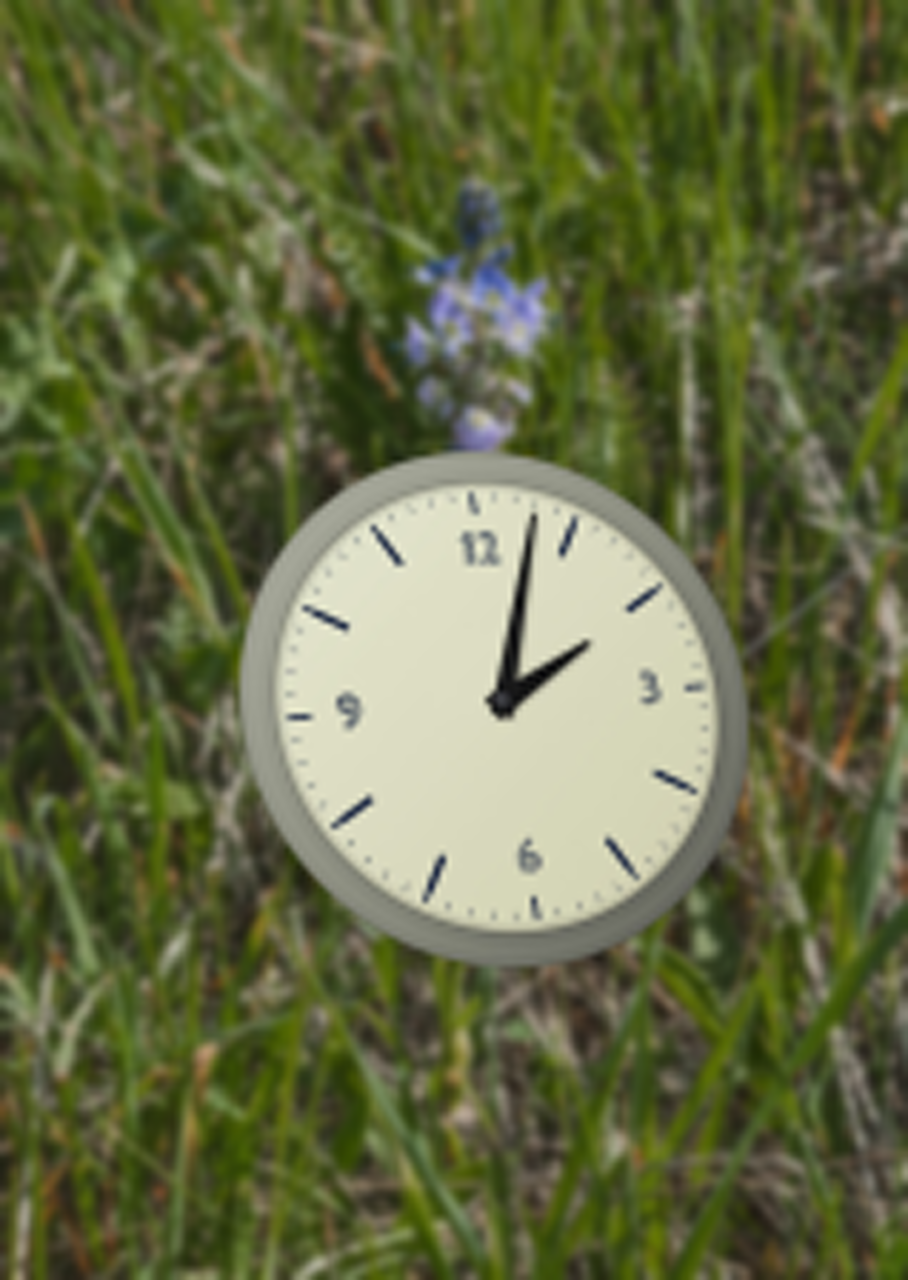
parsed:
2:03
